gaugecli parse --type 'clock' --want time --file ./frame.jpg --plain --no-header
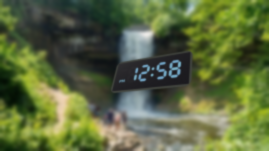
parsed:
12:58
